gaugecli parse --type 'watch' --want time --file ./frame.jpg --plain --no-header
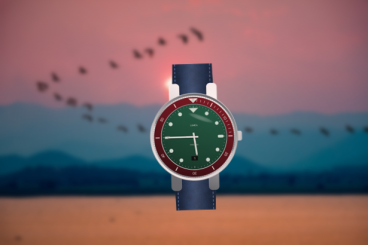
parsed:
5:45
